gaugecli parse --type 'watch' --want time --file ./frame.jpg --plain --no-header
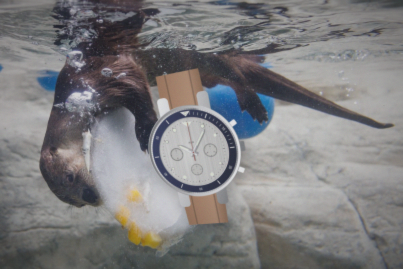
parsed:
10:06
